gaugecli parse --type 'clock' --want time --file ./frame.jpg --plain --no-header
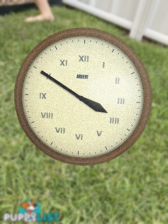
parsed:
3:50
